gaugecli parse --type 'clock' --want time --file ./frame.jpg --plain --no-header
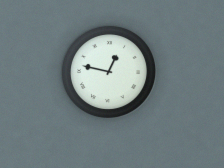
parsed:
12:47
